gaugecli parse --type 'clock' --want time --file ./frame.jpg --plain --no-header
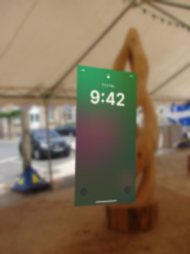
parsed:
9:42
